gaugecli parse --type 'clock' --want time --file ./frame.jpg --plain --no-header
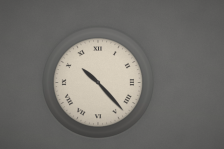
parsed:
10:23
